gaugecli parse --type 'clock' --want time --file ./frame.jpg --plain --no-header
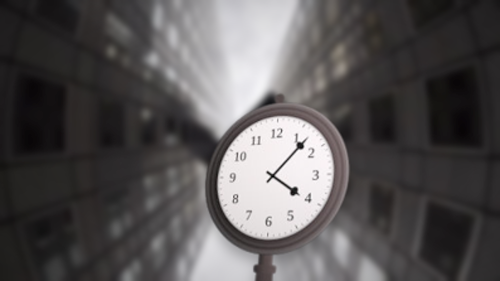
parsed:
4:07
